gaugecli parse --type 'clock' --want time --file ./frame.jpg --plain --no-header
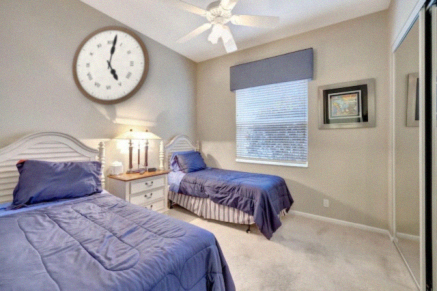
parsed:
5:02
